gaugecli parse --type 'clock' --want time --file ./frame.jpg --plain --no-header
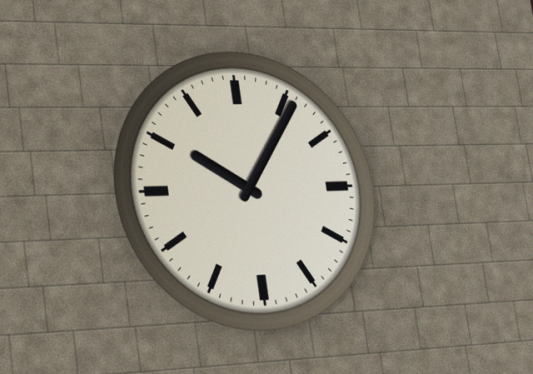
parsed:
10:06
